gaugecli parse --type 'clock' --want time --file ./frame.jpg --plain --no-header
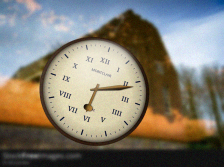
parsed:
6:11
